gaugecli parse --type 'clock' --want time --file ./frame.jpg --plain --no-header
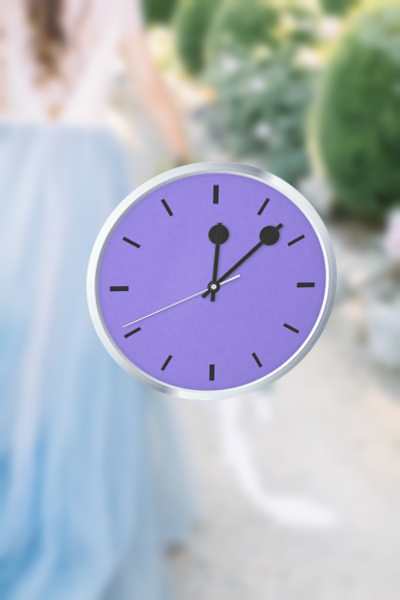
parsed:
12:07:41
